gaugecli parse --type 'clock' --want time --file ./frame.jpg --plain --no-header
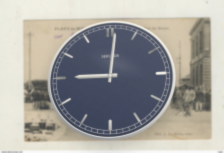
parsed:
9:01
